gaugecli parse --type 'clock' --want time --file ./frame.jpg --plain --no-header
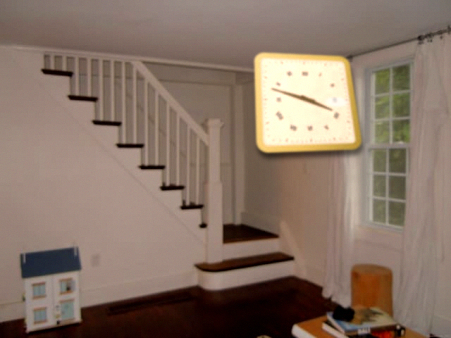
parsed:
3:48
